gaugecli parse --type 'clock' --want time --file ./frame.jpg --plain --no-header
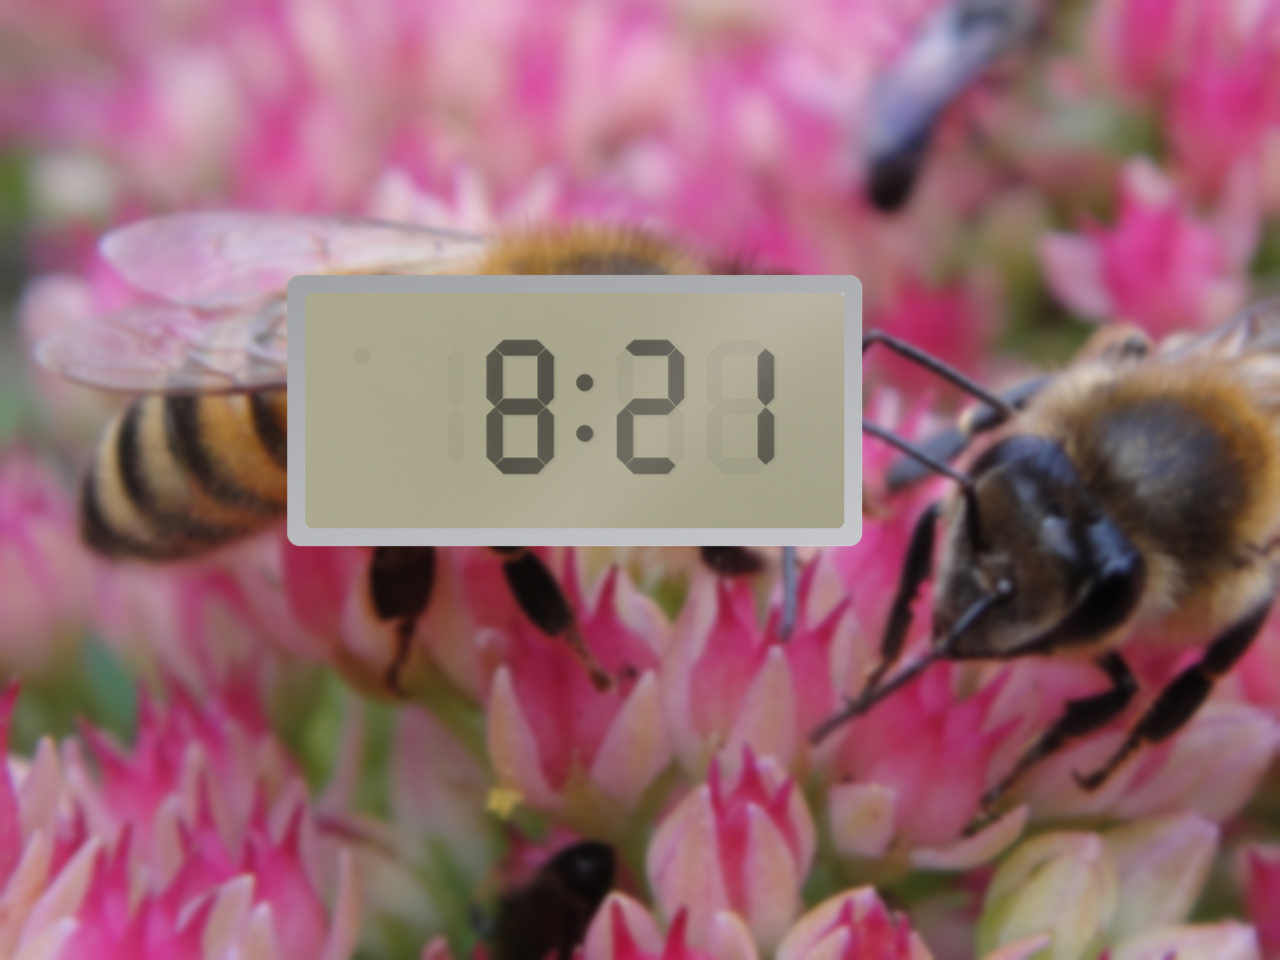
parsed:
8:21
